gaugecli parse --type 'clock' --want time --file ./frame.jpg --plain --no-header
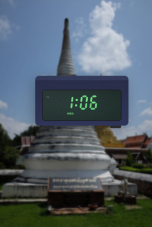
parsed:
1:06
